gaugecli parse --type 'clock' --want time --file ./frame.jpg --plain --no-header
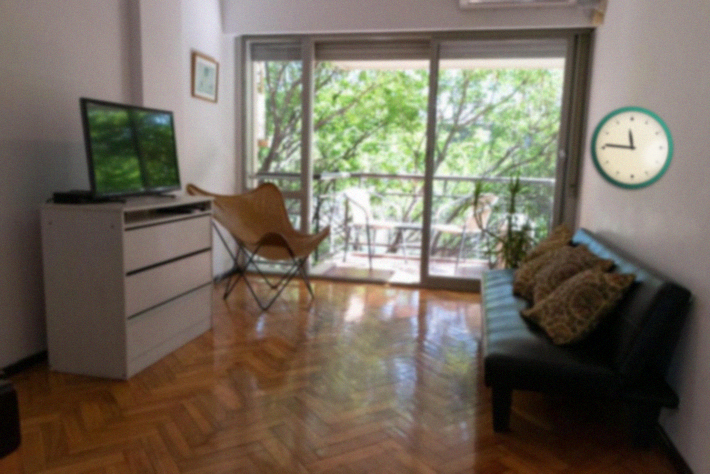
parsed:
11:46
